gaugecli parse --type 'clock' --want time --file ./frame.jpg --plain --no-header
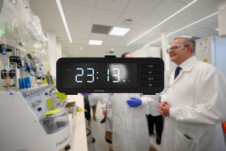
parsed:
23:13
